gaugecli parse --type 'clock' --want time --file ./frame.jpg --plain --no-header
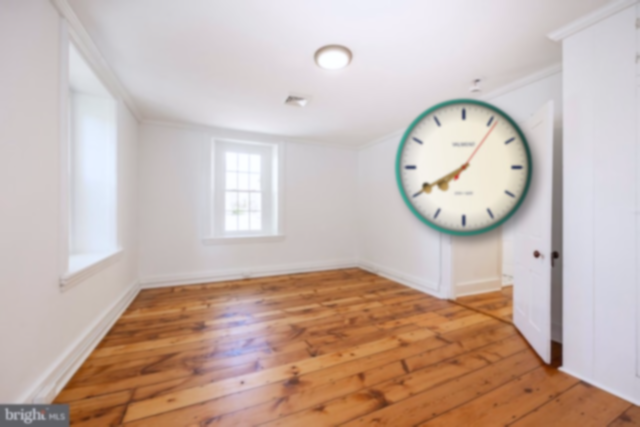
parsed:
7:40:06
